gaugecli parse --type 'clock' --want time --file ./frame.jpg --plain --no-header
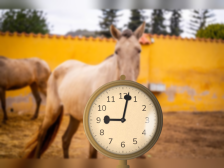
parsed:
9:02
